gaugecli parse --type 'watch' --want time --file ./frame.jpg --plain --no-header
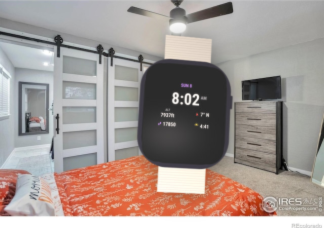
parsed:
8:02
